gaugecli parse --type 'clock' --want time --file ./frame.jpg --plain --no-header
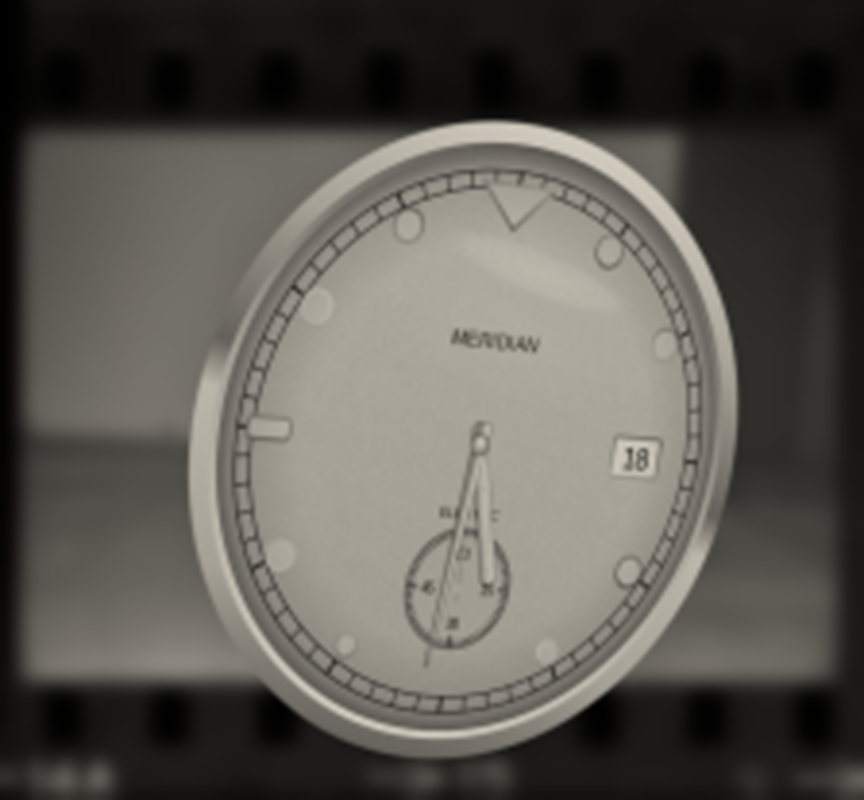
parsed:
5:31
